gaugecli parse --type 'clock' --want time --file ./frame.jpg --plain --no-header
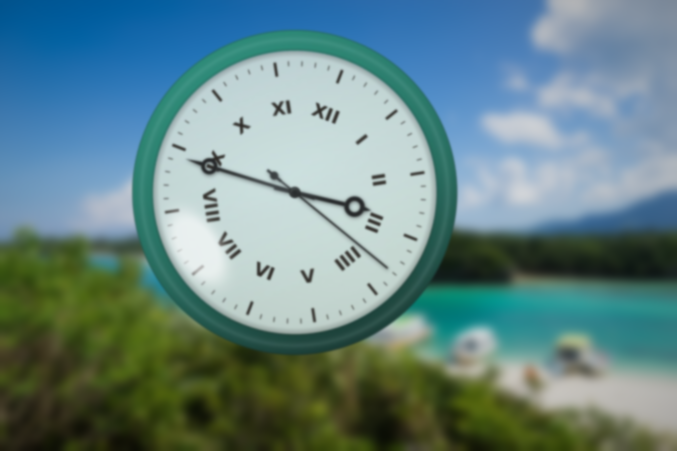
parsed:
2:44:18
